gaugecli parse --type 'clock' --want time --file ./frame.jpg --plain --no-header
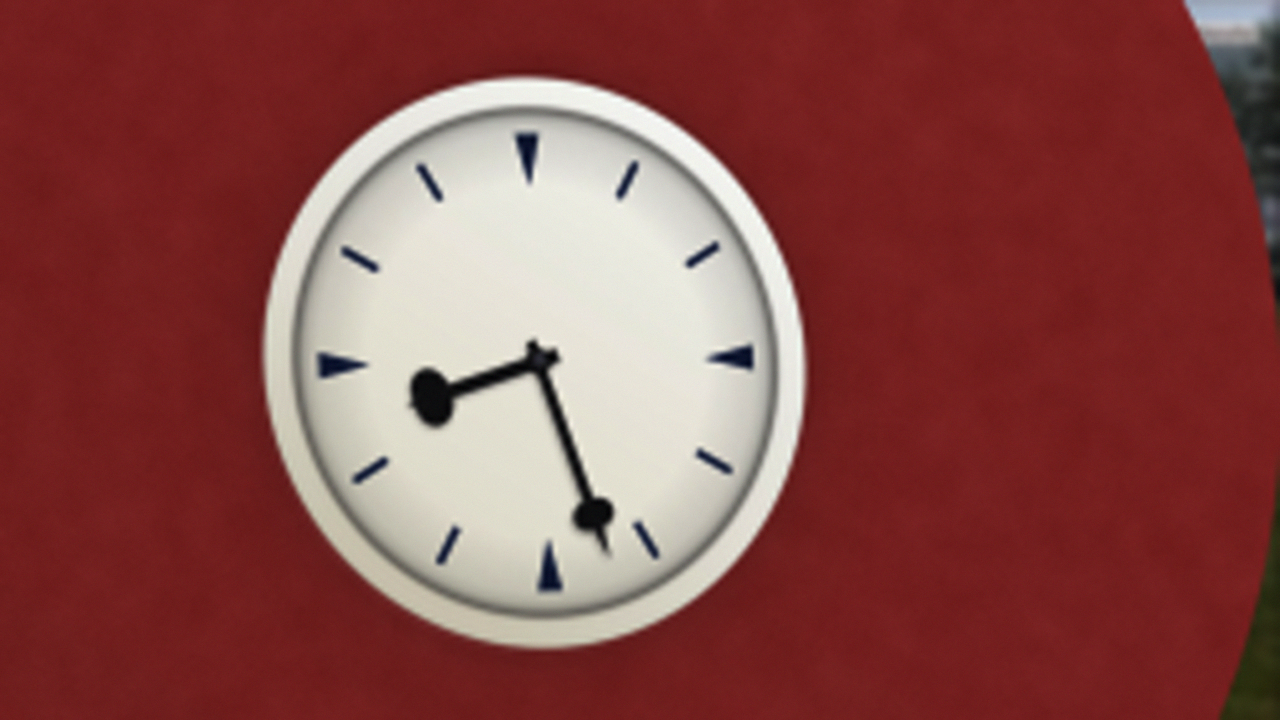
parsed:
8:27
